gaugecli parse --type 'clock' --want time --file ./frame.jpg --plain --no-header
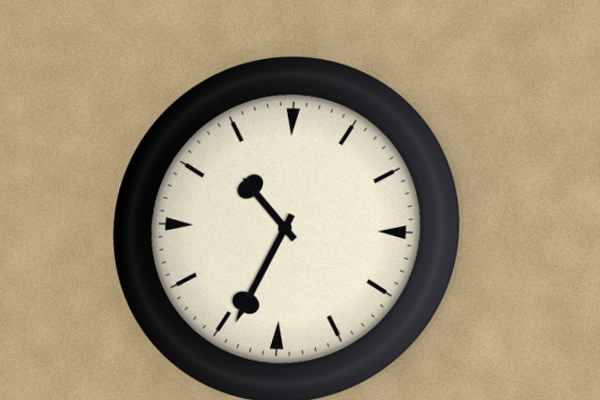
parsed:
10:34
